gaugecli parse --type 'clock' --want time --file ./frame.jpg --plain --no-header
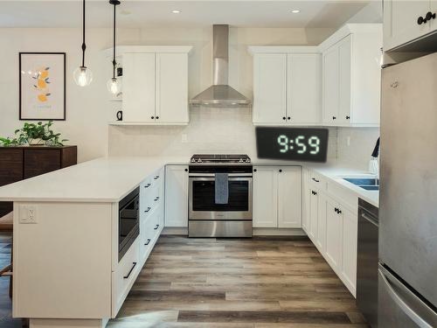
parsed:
9:59
